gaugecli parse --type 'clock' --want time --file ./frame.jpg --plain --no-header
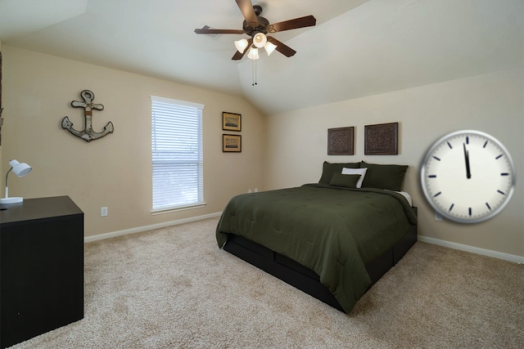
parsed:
11:59
